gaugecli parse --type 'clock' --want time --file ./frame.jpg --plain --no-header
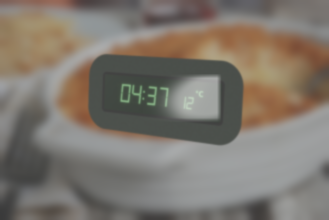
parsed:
4:37
